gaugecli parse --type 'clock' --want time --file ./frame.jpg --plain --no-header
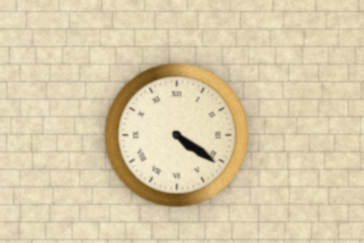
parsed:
4:21
